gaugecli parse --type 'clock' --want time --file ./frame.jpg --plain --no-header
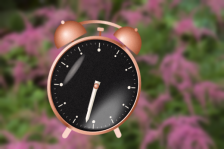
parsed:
6:32
